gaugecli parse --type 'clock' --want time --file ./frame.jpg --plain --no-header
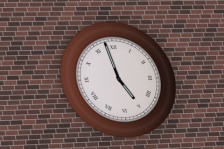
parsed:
4:58
